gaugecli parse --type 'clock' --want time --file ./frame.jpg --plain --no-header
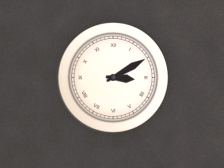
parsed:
3:10
